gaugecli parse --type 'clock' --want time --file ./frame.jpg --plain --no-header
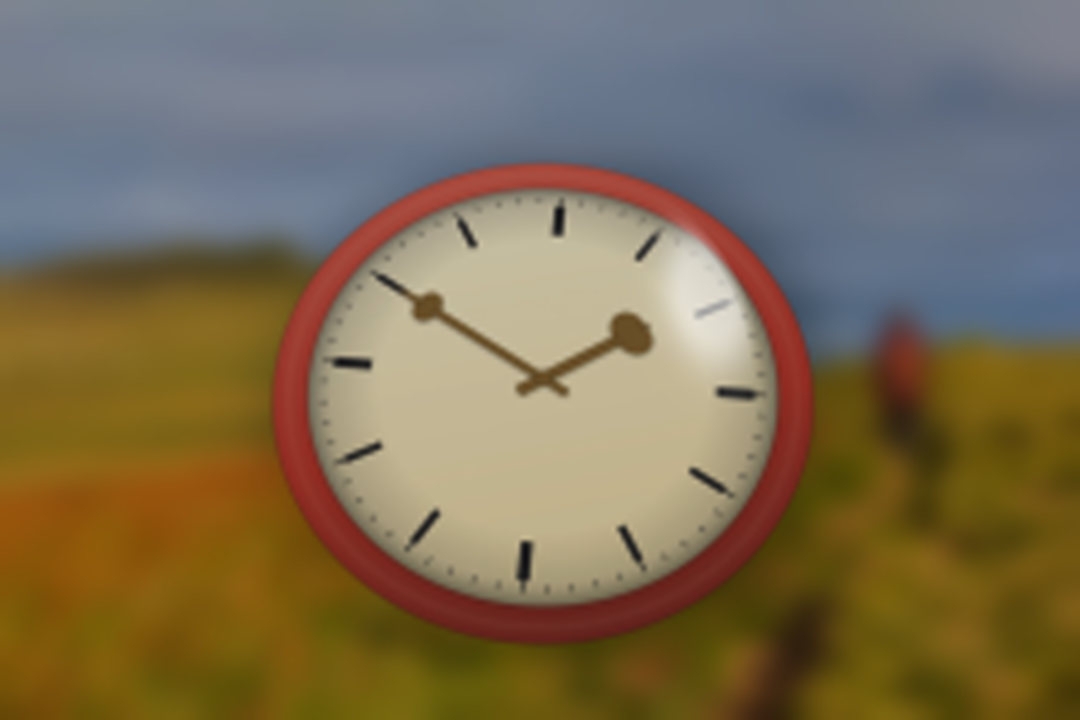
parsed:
1:50
